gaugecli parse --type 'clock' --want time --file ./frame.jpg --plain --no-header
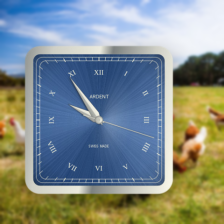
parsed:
9:54:18
